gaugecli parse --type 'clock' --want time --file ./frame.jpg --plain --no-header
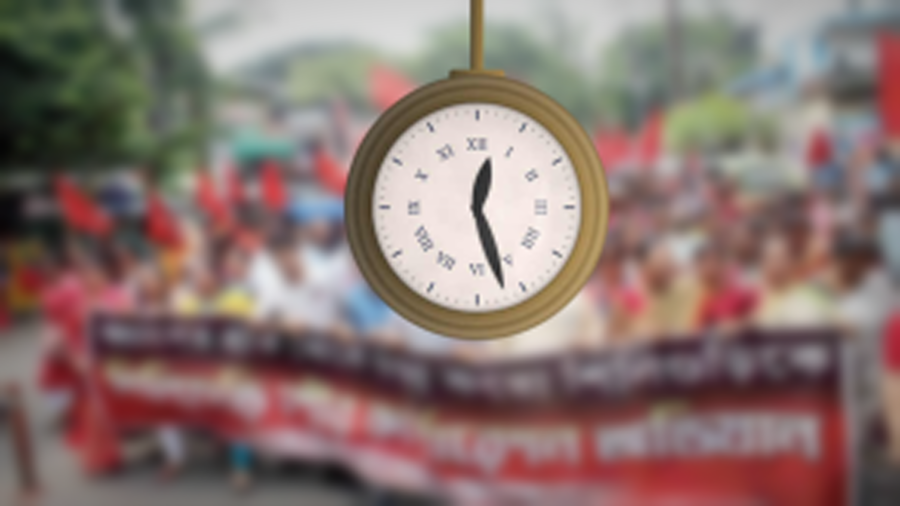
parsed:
12:27
